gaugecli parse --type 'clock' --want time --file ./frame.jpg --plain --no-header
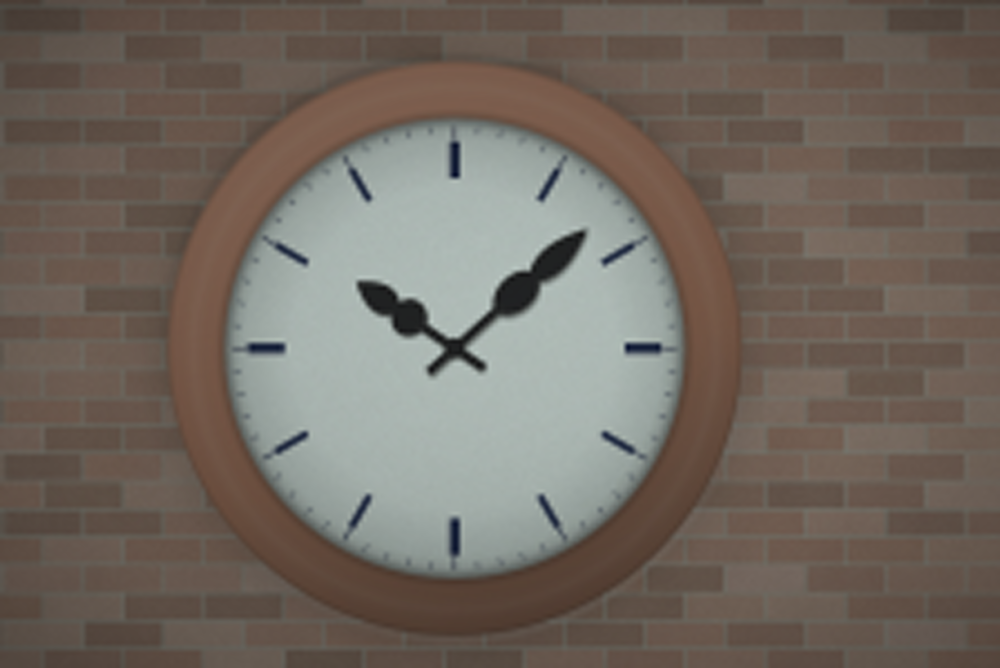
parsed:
10:08
